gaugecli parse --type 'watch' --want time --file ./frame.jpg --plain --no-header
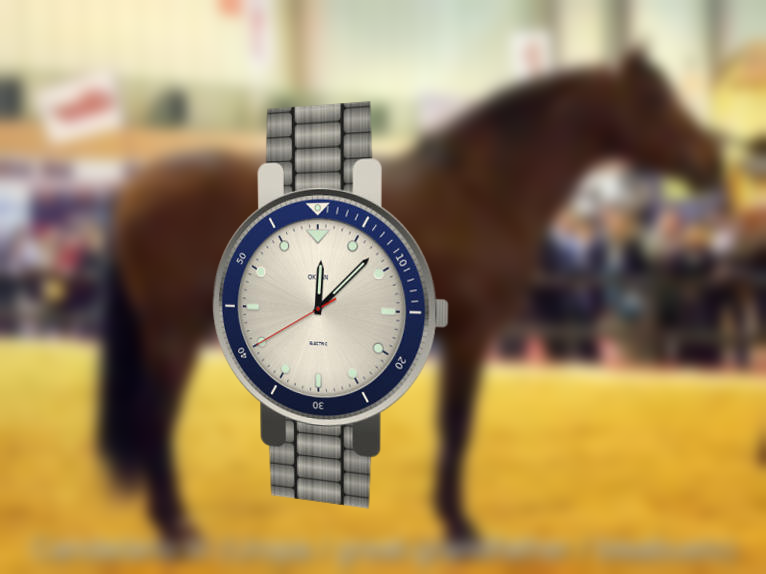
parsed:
12:07:40
